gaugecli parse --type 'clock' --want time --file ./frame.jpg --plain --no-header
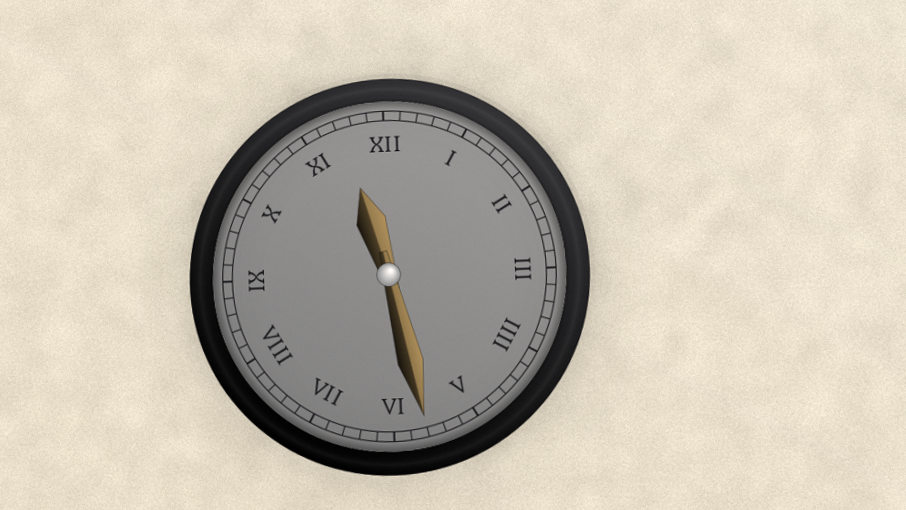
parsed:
11:28
